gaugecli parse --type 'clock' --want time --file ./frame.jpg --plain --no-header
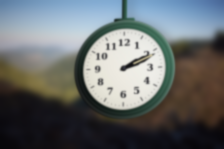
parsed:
2:11
